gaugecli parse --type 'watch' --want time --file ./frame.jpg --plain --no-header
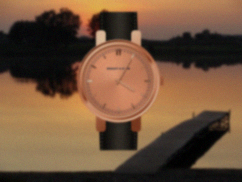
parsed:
4:05
